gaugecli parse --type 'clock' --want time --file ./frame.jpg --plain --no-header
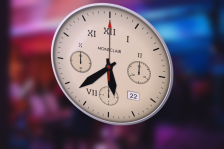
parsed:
5:38
